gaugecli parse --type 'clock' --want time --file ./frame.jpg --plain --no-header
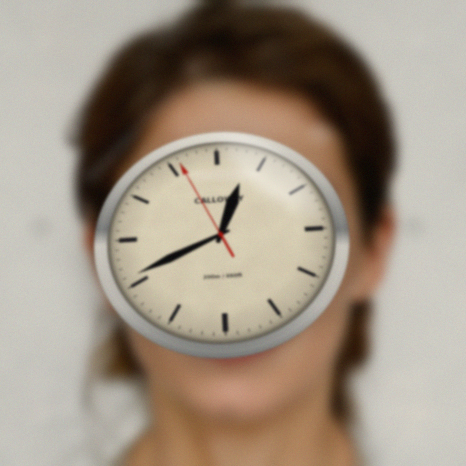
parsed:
12:40:56
